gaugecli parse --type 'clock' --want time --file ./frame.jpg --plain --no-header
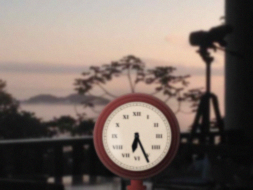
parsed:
6:26
